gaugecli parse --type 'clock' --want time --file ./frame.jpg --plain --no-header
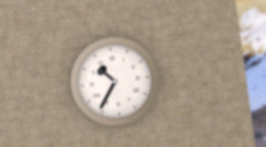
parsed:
10:36
